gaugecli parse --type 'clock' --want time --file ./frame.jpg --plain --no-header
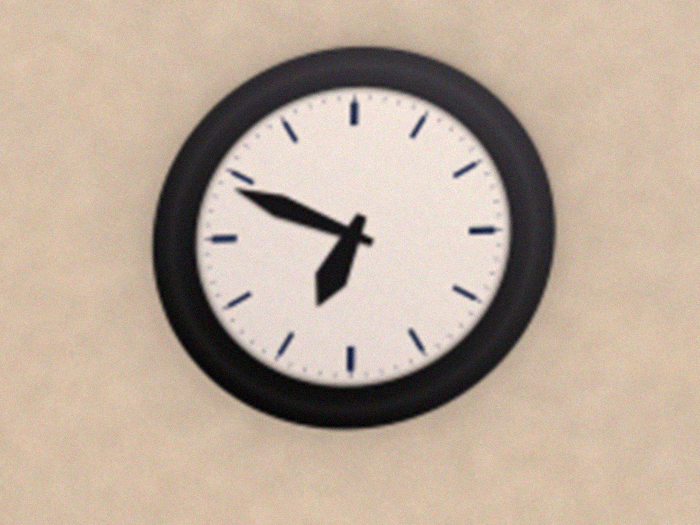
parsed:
6:49
